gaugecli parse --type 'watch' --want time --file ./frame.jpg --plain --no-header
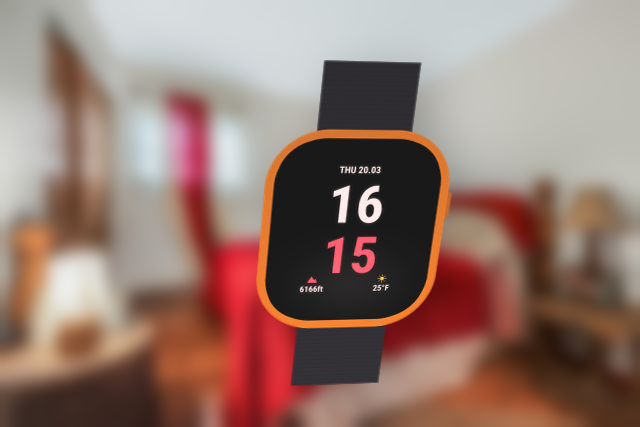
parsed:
16:15
